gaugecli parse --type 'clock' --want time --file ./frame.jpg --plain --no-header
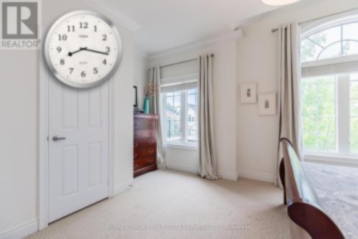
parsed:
8:17
